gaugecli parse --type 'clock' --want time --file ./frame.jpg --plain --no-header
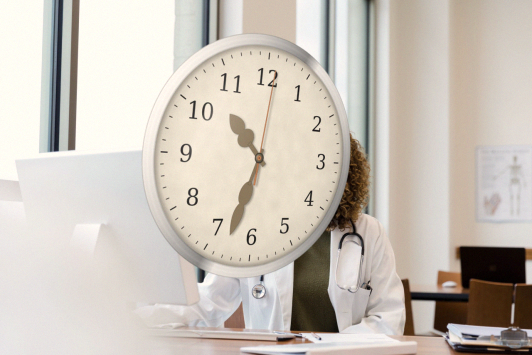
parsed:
10:33:01
